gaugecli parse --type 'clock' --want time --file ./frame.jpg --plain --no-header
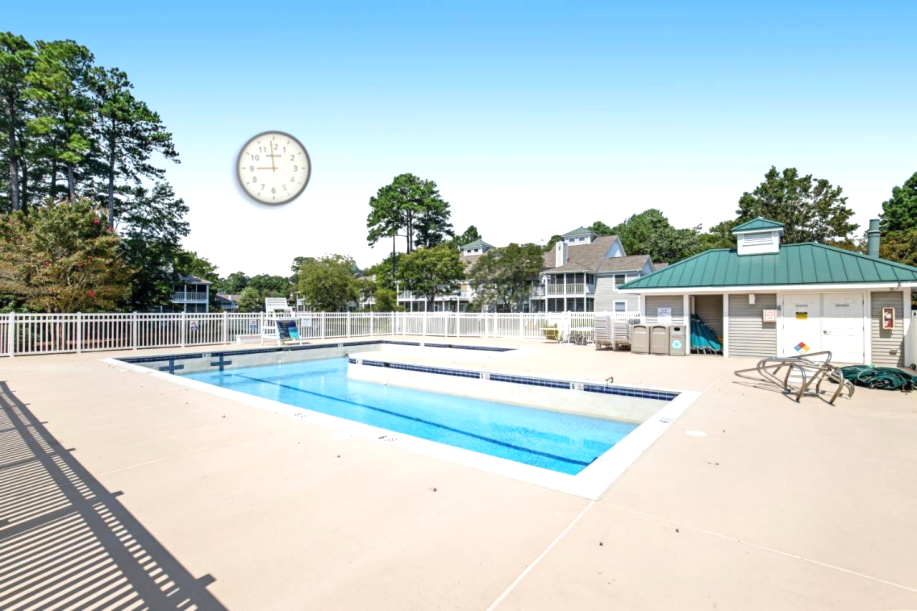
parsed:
8:59
